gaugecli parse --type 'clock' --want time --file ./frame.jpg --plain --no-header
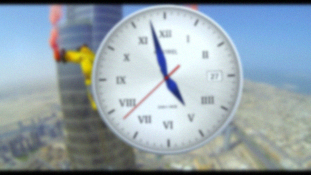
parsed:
4:57:38
